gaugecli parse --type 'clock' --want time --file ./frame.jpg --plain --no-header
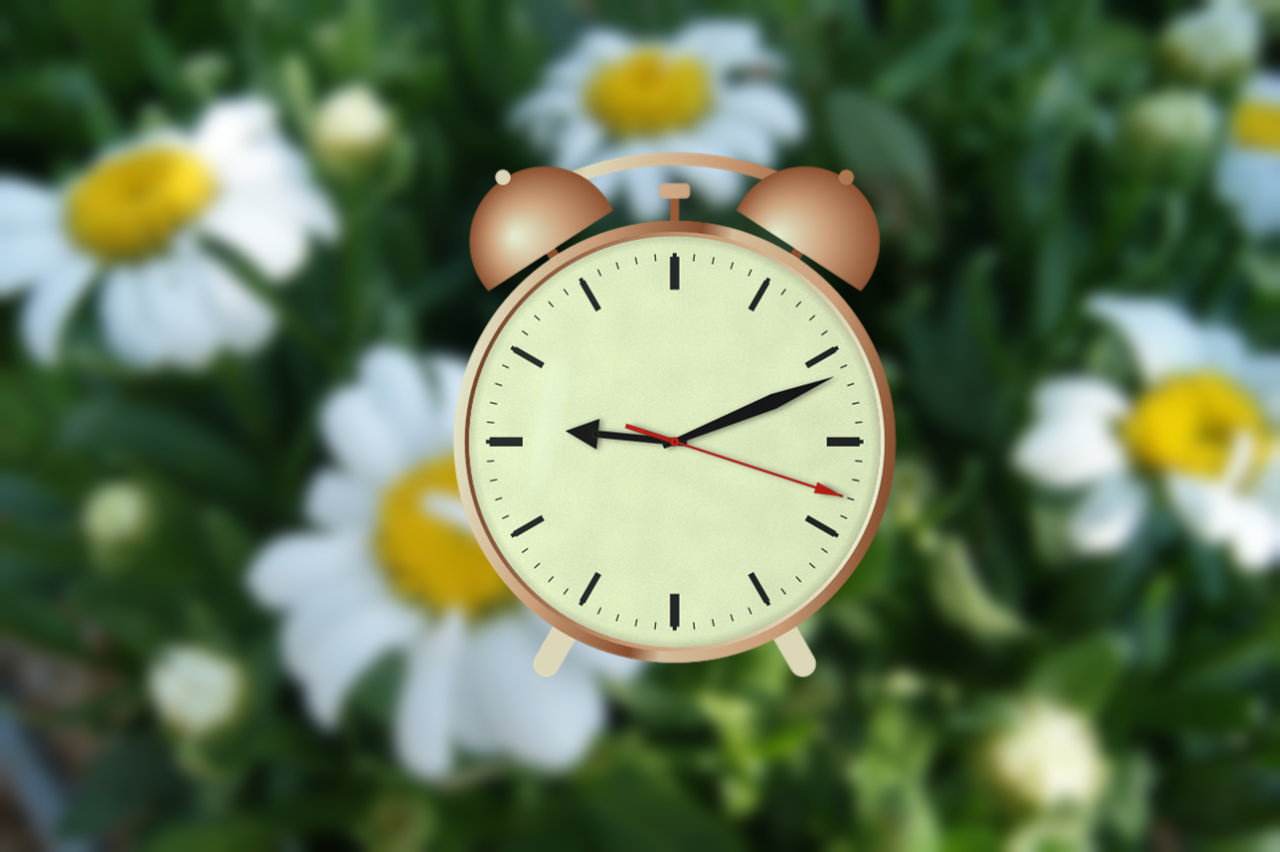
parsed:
9:11:18
